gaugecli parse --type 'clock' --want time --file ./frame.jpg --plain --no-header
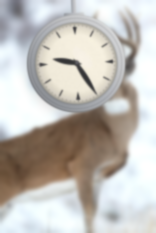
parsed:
9:25
